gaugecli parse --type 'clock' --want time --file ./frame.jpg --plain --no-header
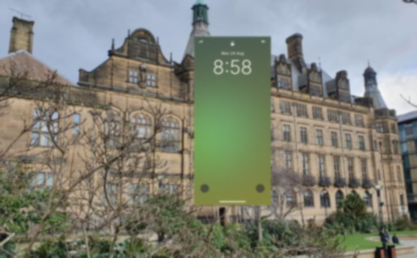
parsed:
8:58
